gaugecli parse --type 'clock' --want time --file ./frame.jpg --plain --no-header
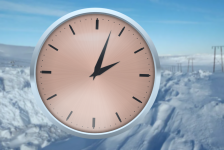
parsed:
2:03
